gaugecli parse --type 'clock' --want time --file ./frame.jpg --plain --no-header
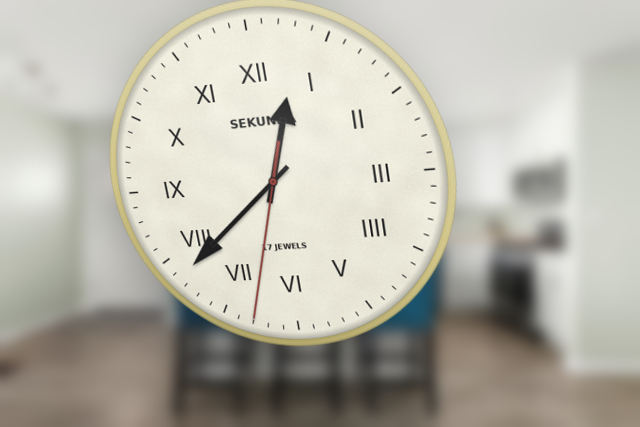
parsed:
12:38:33
